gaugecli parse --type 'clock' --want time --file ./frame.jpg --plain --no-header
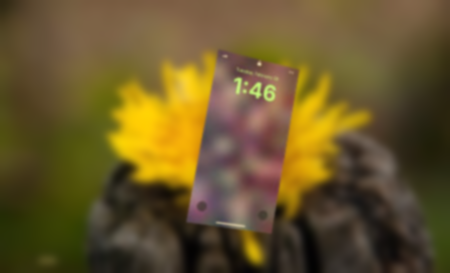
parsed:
1:46
